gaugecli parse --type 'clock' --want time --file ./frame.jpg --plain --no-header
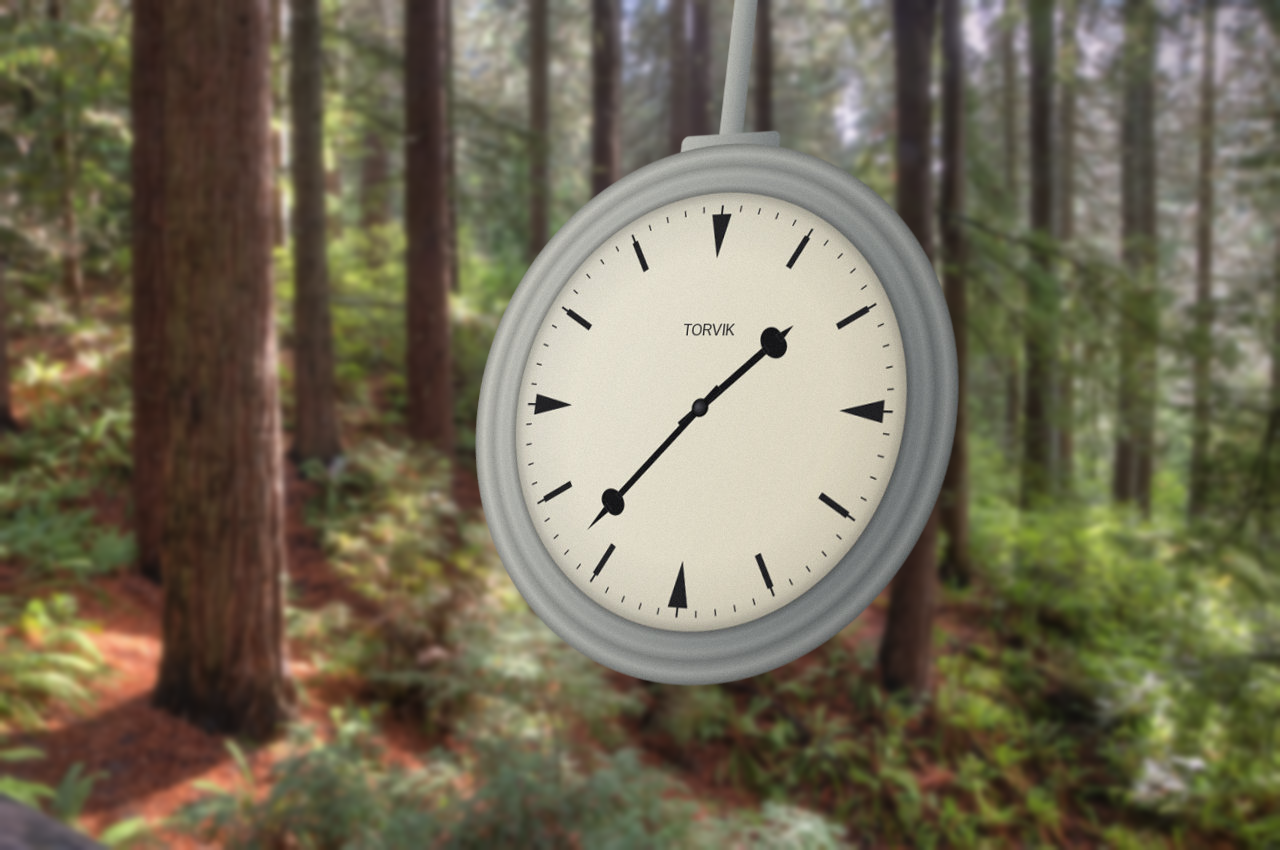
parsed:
1:37
